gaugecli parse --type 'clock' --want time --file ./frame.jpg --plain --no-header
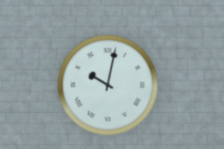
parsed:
10:02
